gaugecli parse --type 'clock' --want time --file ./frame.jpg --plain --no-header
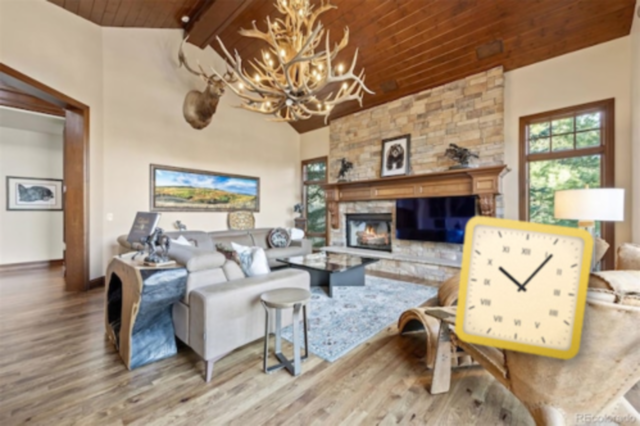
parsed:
10:06
